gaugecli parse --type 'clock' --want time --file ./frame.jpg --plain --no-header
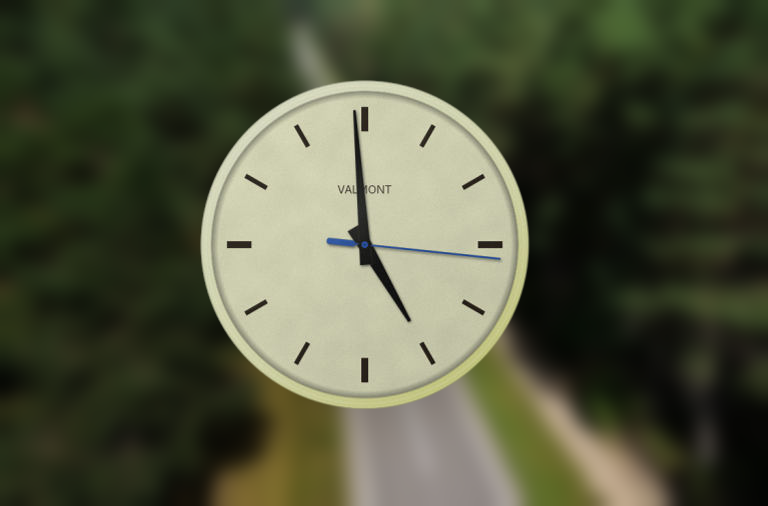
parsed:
4:59:16
